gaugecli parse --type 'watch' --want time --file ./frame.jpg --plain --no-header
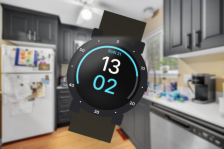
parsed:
13:02
